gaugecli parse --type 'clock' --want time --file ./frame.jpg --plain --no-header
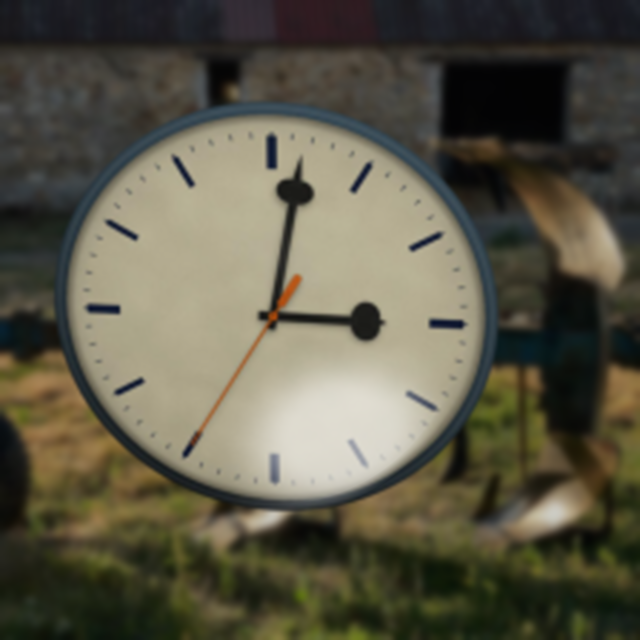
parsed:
3:01:35
